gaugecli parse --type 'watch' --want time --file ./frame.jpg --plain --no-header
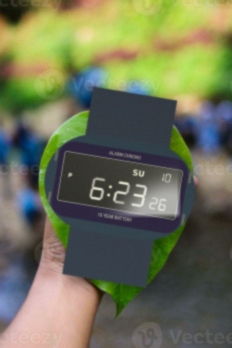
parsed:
6:23:26
